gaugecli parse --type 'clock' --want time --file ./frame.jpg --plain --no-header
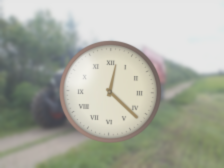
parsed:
12:22
